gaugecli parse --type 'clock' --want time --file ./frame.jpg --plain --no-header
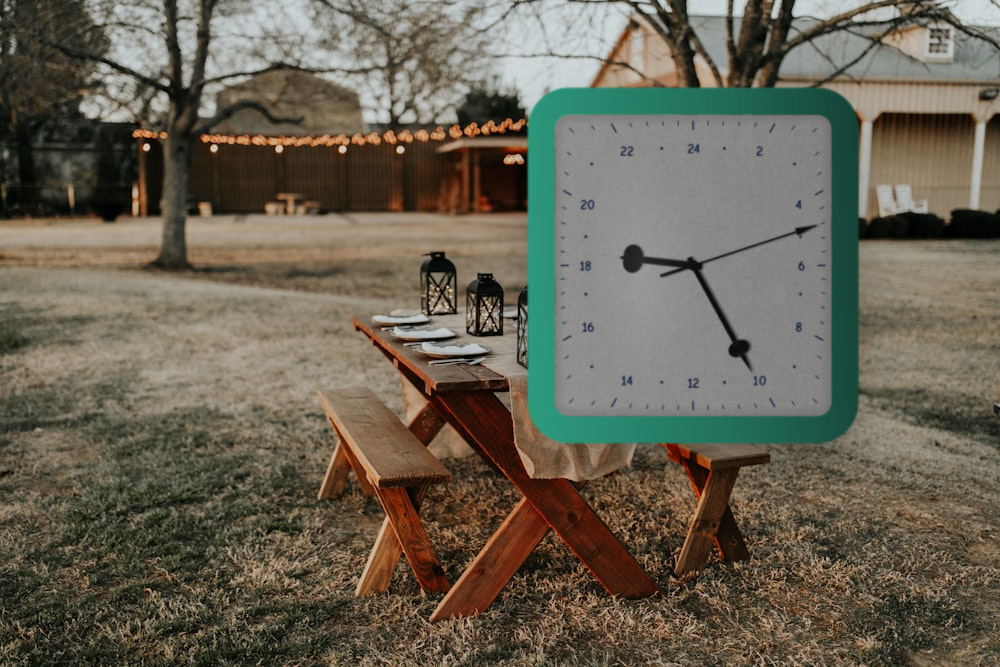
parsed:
18:25:12
